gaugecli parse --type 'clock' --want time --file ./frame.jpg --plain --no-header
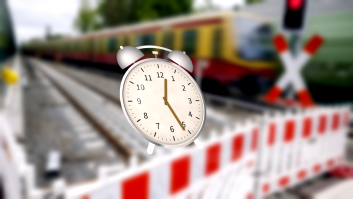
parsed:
12:26
